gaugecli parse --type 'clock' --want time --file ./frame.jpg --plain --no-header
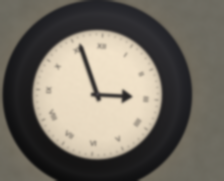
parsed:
2:56
